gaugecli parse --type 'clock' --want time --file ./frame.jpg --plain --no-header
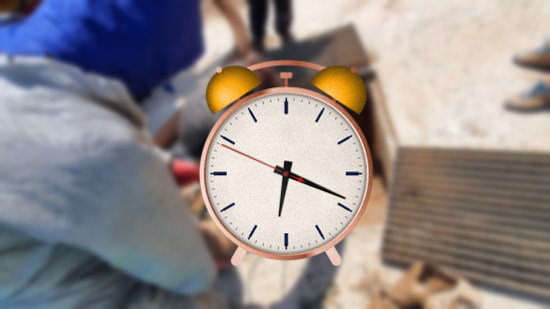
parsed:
6:18:49
